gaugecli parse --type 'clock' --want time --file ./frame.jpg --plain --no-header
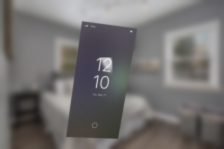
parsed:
12:10
